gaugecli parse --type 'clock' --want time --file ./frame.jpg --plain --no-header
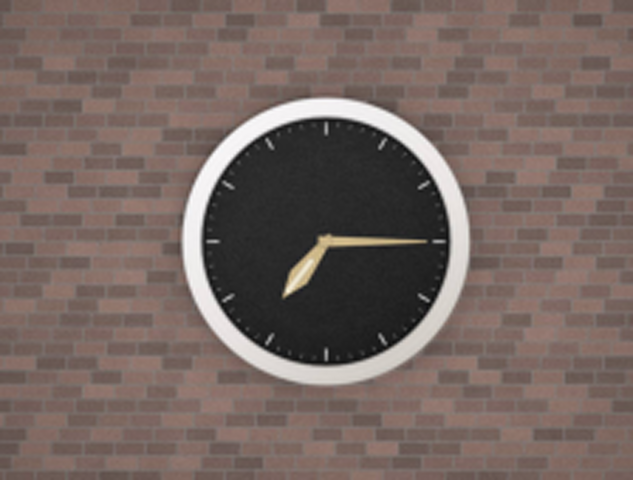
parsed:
7:15
